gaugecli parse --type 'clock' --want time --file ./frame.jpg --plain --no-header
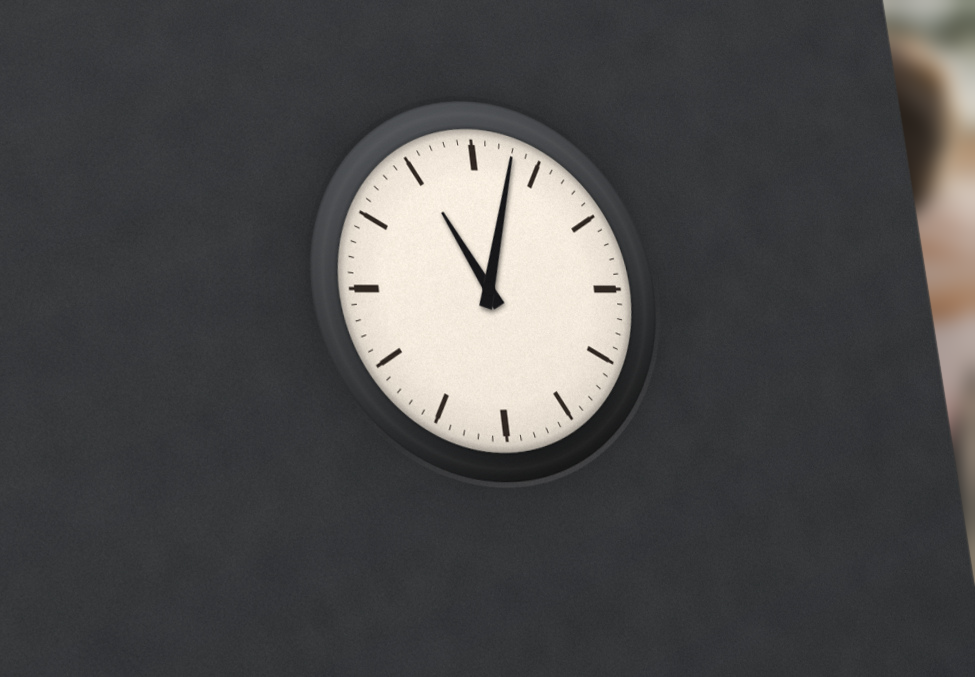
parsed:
11:03
